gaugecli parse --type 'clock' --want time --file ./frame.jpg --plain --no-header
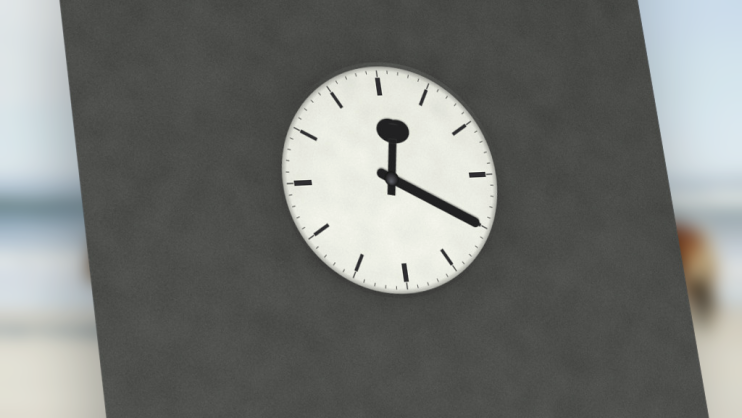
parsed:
12:20
